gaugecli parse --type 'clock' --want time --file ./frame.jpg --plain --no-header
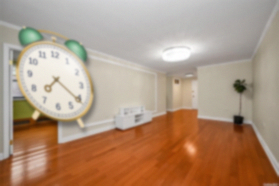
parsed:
7:21
